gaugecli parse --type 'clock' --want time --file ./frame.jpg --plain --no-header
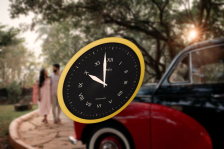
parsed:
9:58
